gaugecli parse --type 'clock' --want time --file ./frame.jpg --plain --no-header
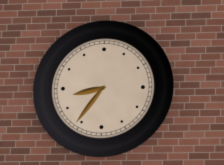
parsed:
8:36
